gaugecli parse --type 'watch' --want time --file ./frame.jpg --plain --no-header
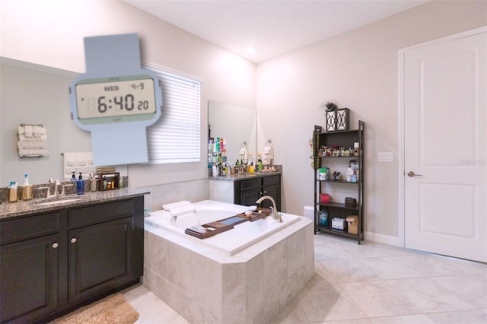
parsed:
6:40
